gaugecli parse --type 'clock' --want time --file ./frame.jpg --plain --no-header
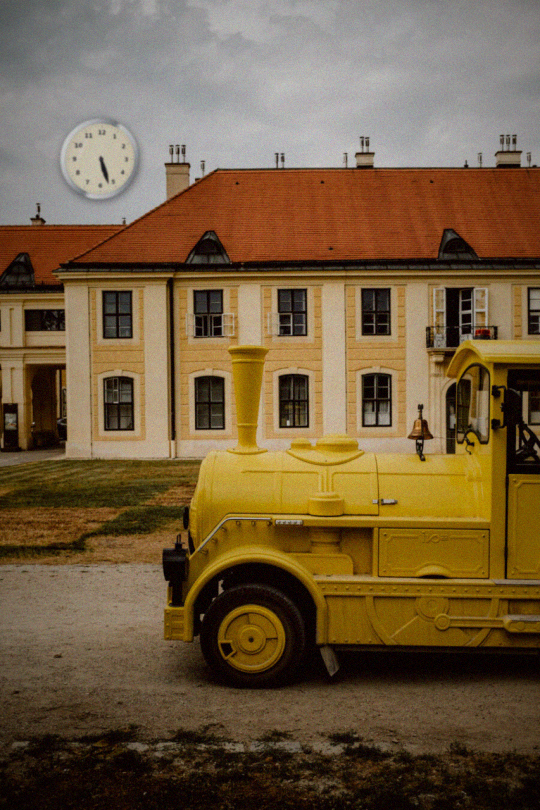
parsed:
5:27
